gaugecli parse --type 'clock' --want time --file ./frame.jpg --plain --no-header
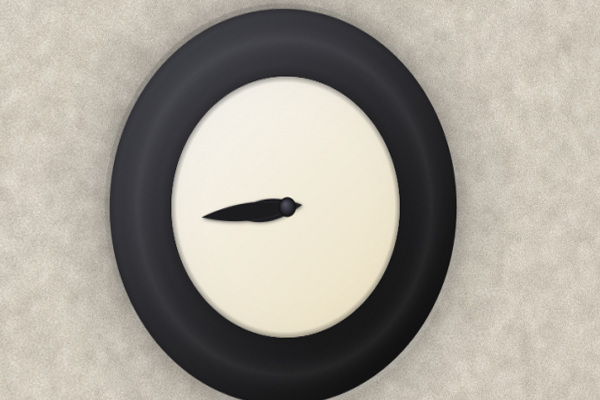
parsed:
8:44
